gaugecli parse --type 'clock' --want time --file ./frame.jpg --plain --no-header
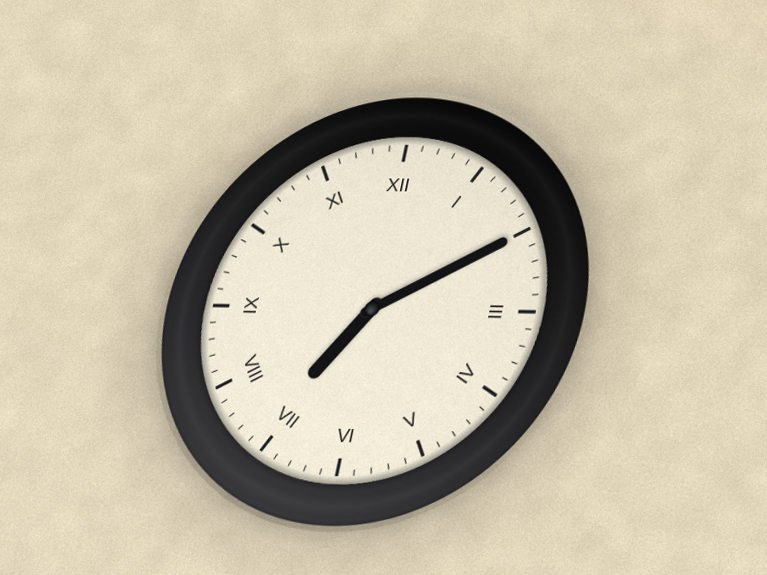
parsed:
7:10
